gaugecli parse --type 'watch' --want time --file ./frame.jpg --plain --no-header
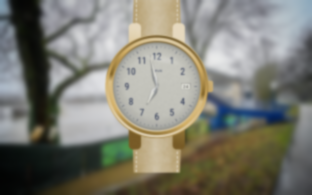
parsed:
6:58
